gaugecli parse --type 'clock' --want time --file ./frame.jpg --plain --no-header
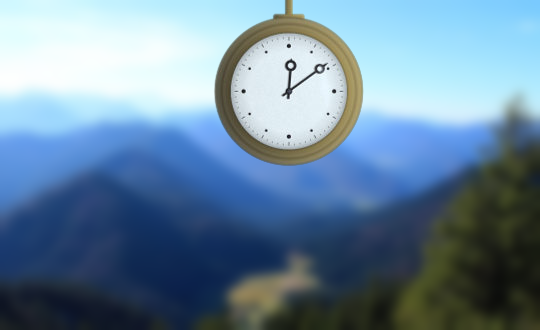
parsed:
12:09
